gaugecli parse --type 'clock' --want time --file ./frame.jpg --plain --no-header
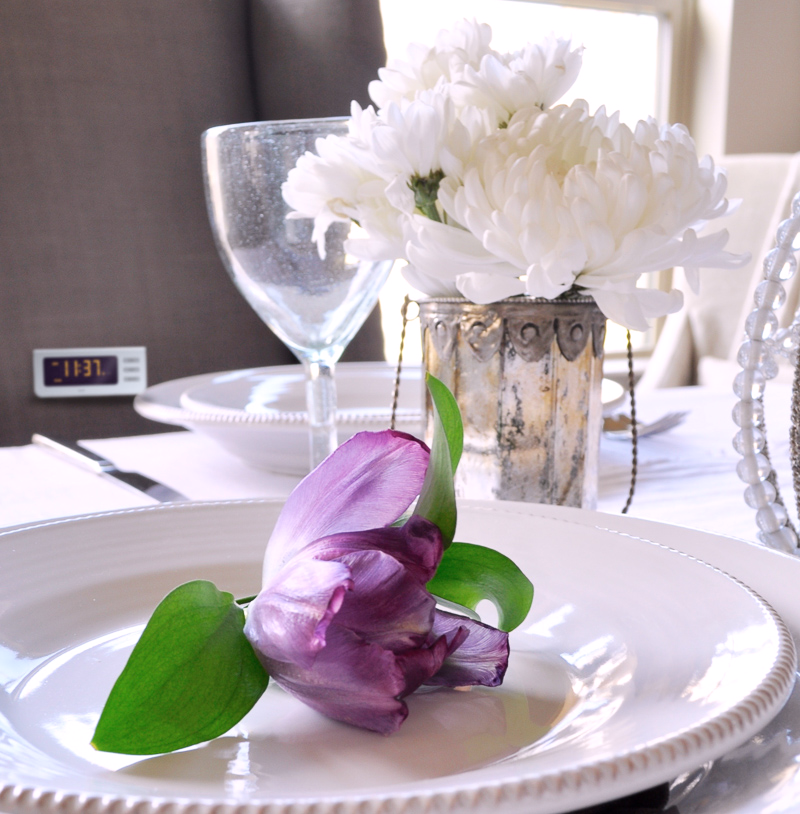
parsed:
11:37
